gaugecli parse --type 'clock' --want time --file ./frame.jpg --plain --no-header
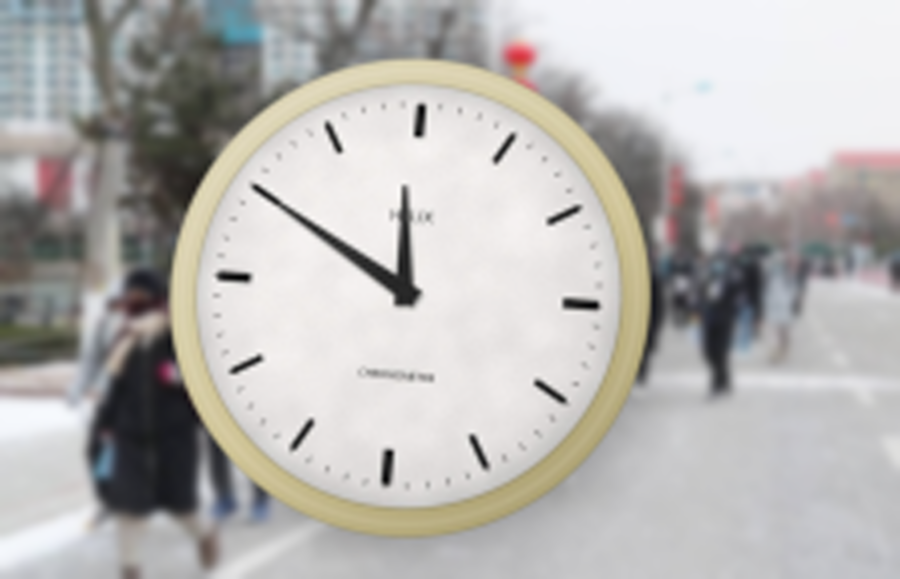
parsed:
11:50
